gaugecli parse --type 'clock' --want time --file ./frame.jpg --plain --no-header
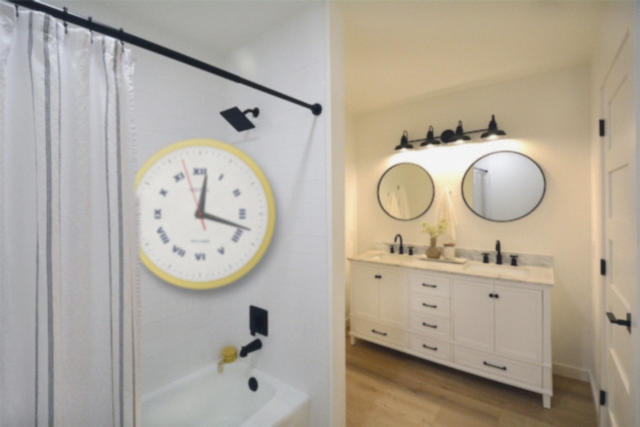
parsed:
12:17:57
